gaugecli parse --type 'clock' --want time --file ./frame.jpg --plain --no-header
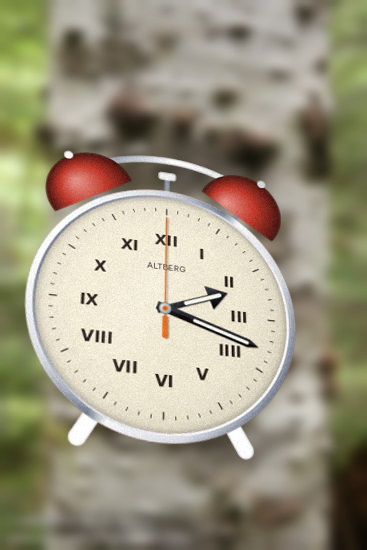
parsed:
2:18:00
